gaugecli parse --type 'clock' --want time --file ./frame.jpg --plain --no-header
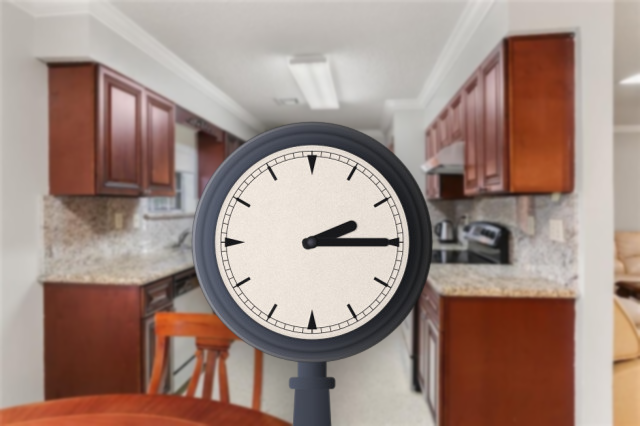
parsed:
2:15
